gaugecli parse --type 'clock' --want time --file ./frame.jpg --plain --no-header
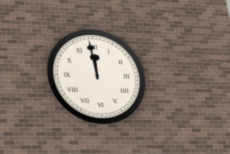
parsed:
11:59
